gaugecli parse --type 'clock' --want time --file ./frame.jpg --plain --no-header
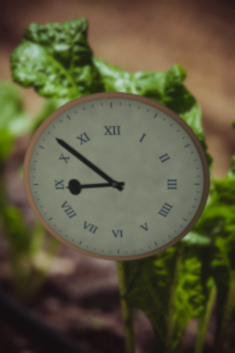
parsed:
8:52
